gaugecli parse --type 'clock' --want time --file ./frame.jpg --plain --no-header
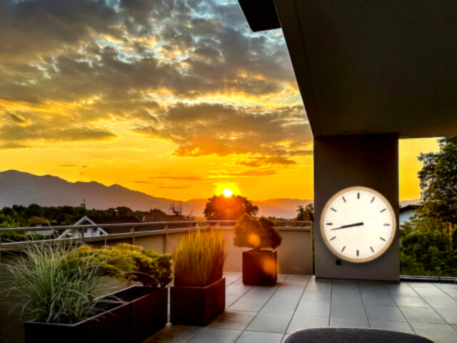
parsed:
8:43
